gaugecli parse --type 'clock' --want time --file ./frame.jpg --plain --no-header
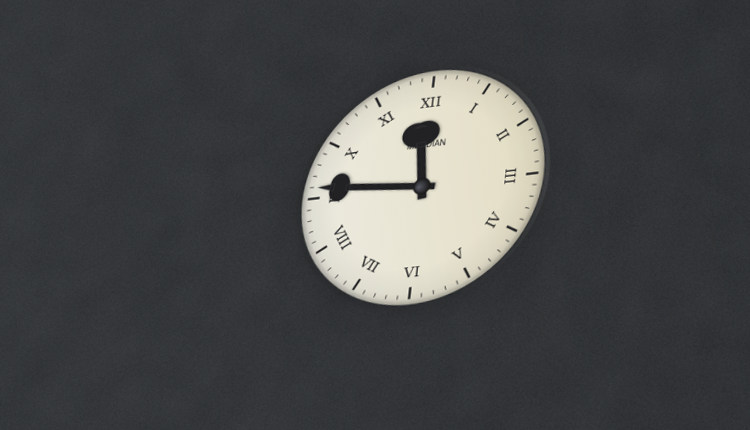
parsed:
11:46
